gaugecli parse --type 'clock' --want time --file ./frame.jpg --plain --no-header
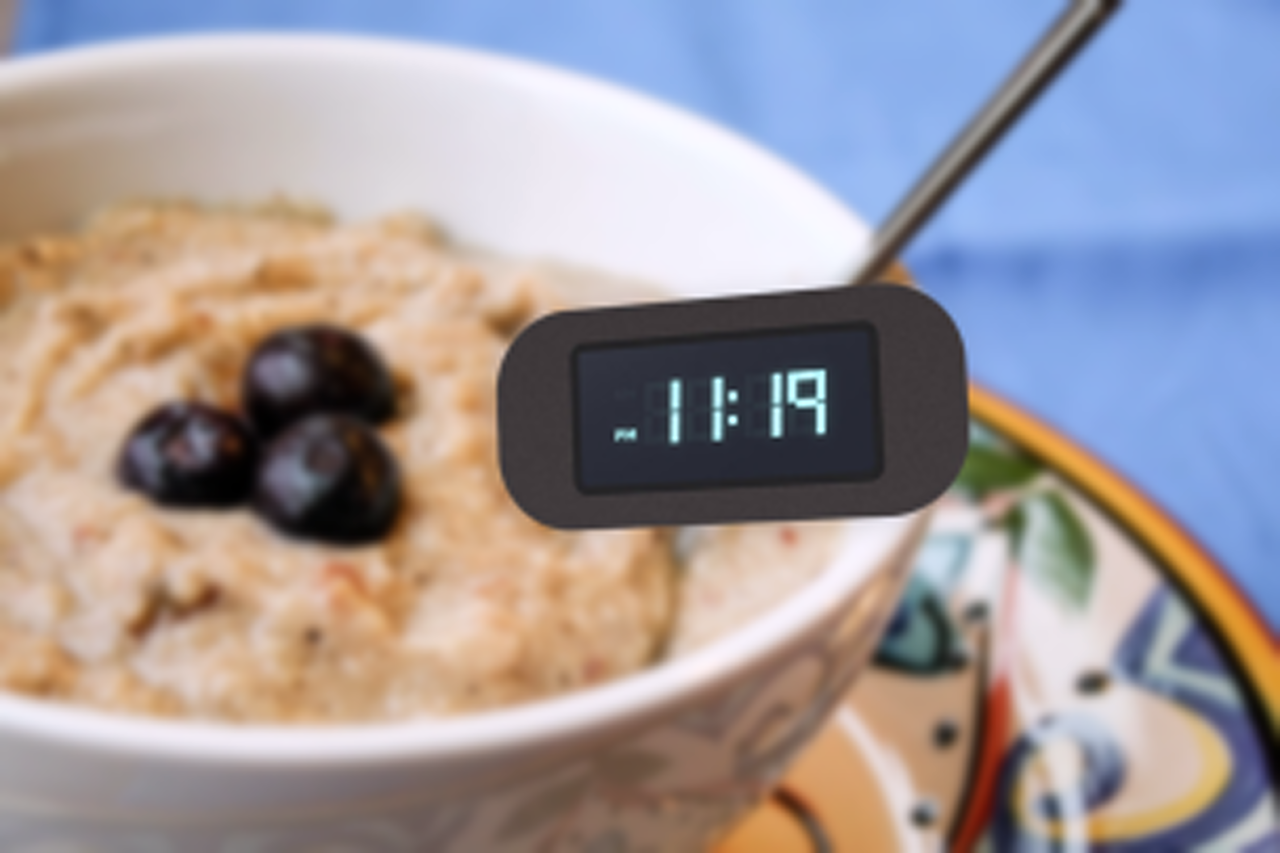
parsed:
11:19
